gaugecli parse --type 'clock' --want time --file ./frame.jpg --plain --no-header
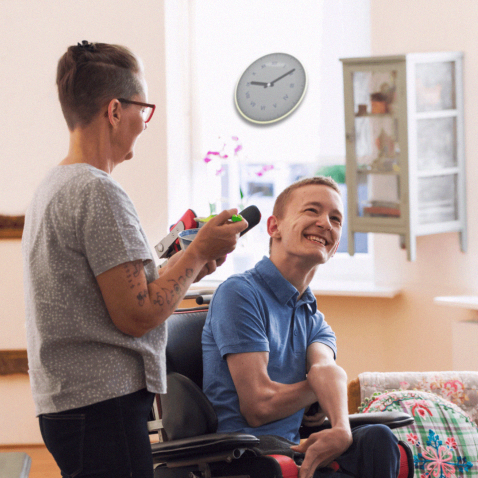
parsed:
9:09
